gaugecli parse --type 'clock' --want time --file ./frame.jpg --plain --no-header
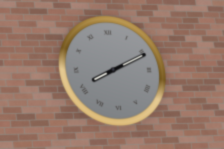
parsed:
8:11
